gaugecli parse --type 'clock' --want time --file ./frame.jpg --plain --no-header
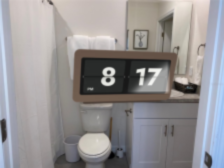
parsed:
8:17
